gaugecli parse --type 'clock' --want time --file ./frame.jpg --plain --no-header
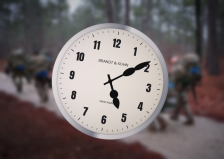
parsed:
5:09
